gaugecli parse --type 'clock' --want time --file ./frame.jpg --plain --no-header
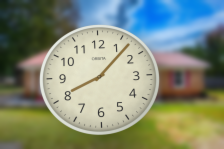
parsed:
8:07
